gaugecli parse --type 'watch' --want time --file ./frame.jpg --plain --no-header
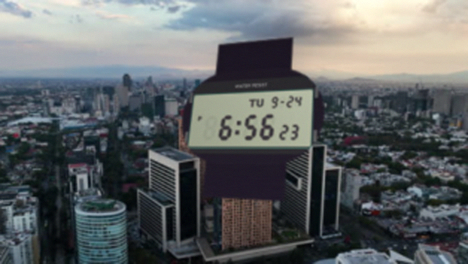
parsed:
6:56:23
